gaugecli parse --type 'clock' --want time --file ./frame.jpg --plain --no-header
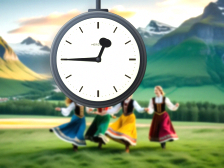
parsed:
12:45
